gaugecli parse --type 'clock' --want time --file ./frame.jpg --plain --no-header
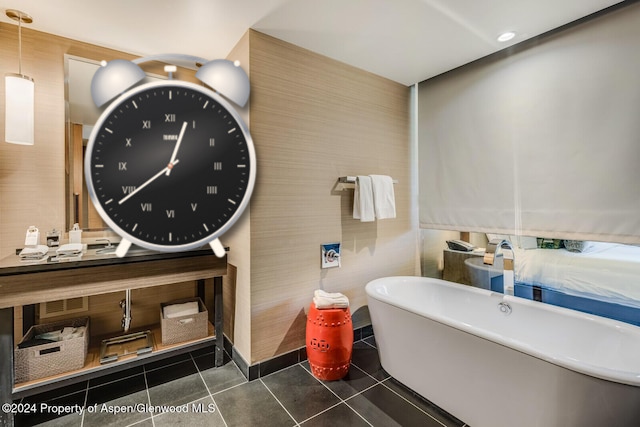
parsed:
12:39
